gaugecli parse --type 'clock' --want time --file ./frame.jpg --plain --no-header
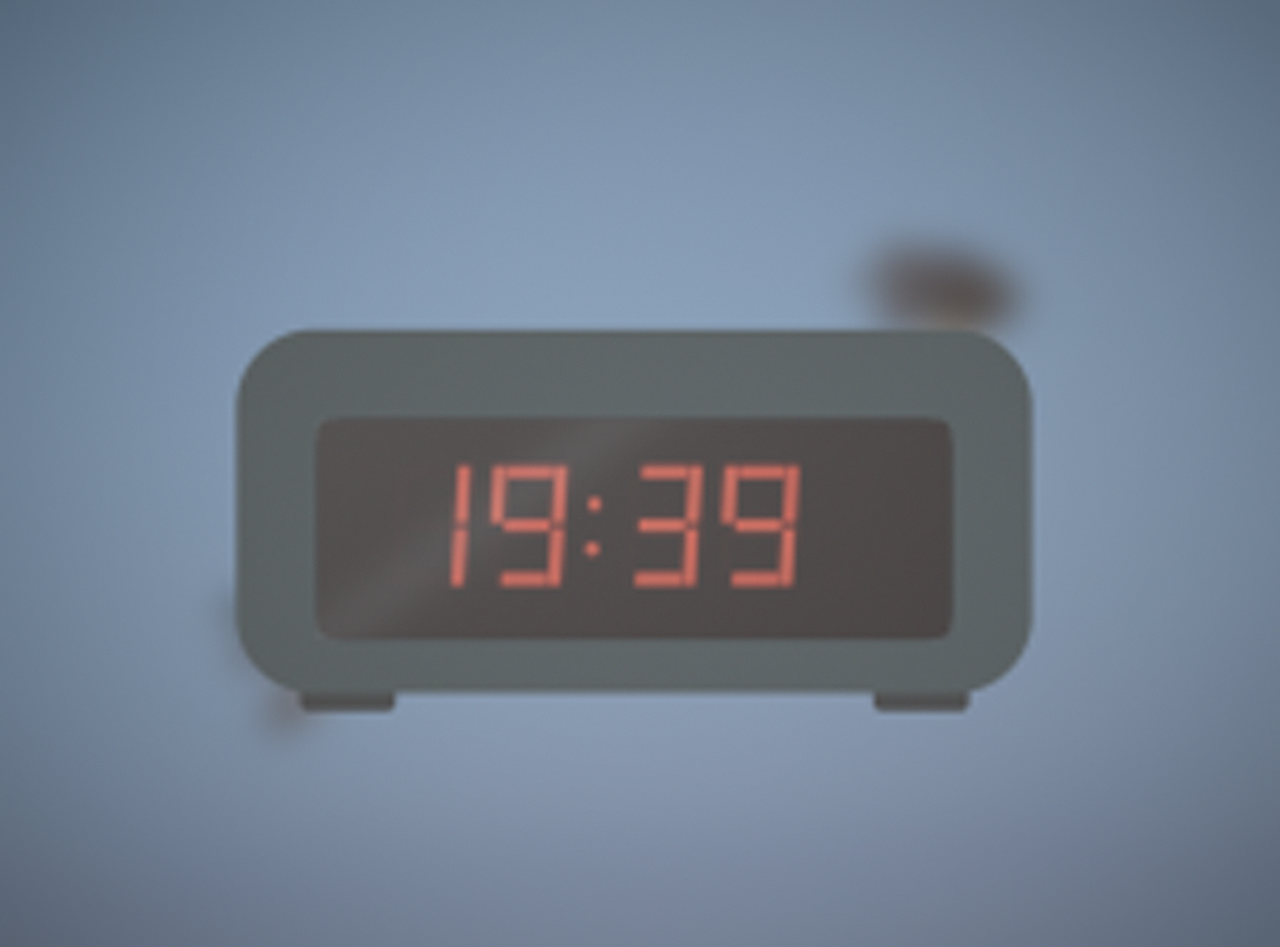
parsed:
19:39
